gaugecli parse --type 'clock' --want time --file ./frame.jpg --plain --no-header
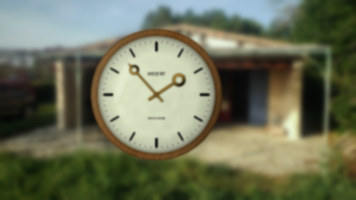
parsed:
1:53
